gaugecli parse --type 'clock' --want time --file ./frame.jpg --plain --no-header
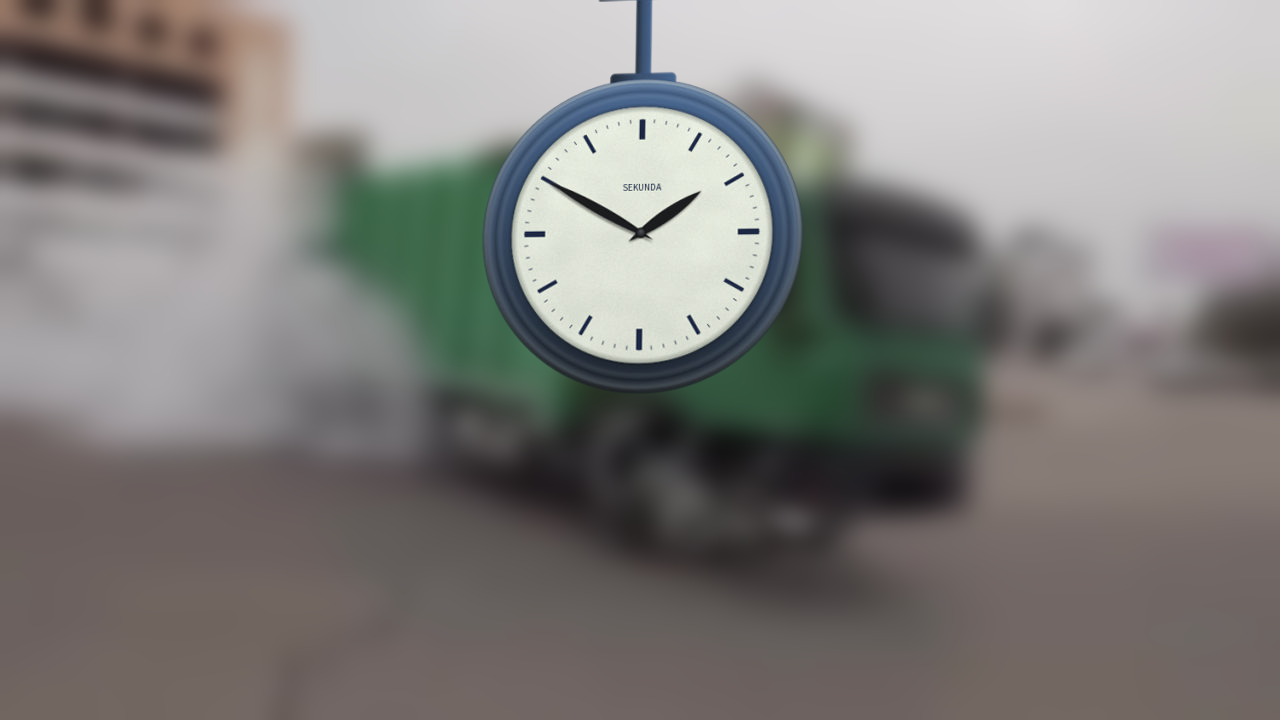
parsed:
1:50
